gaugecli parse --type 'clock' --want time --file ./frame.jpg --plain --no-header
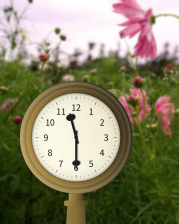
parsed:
11:30
